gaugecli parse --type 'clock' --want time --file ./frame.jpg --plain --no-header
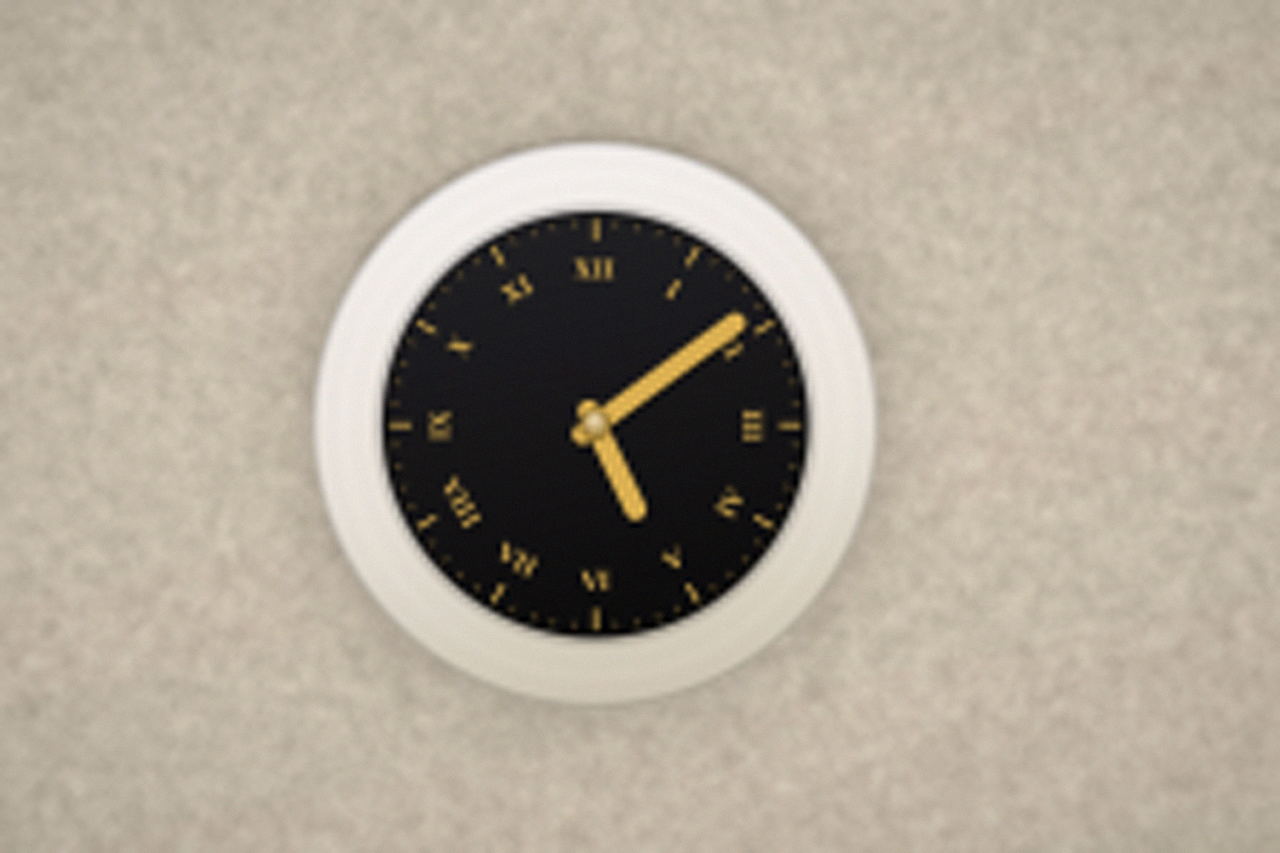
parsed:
5:09
